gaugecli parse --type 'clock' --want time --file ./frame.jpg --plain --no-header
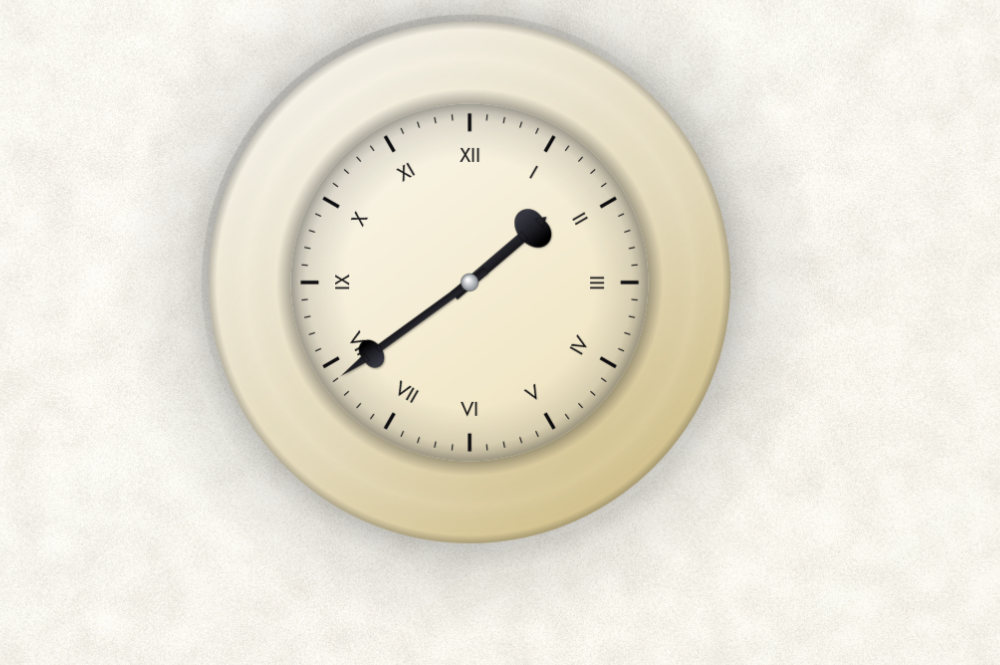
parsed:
1:39
